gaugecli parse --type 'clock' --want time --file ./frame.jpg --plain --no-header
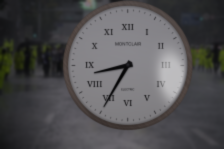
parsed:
8:35
